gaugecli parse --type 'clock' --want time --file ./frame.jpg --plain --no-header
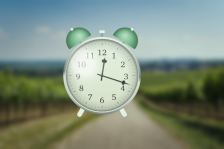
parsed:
12:18
